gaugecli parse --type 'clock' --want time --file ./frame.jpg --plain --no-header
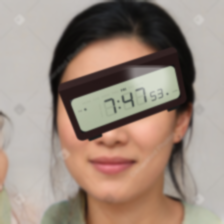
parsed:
7:47
